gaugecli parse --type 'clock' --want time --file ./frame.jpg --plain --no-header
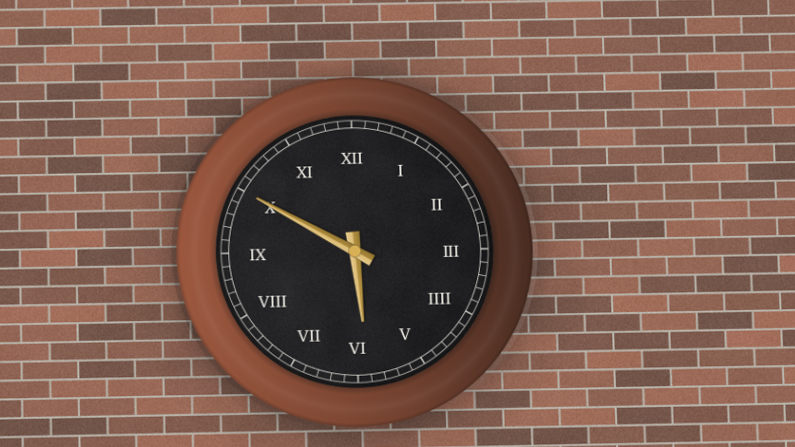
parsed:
5:50
